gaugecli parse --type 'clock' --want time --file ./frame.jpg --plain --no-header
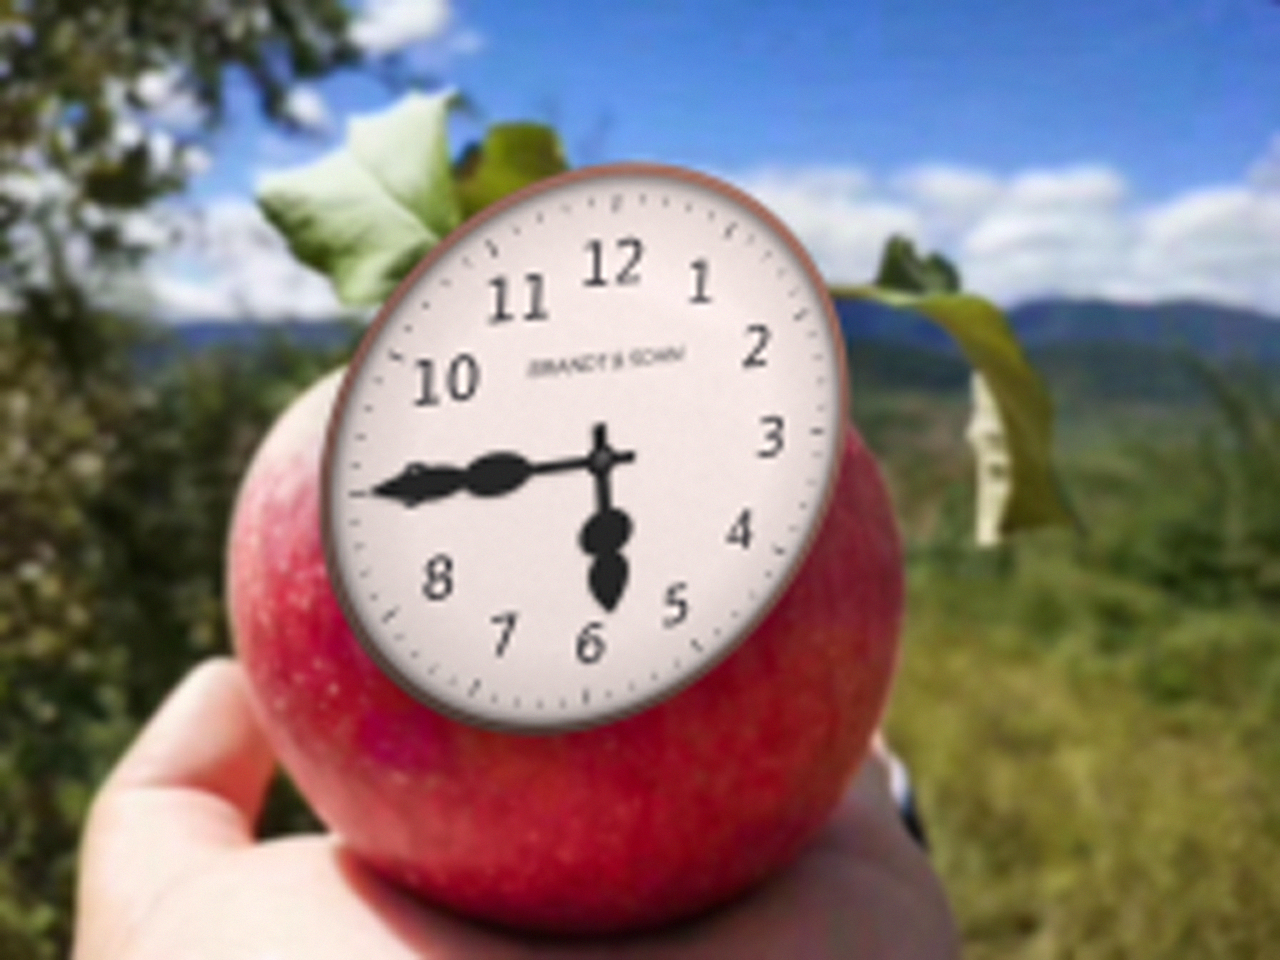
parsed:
5:45
